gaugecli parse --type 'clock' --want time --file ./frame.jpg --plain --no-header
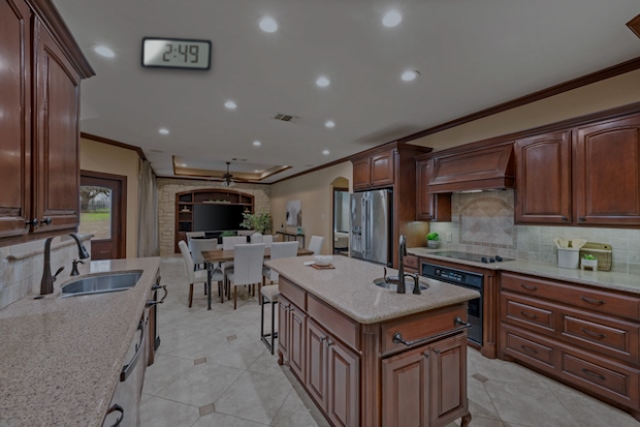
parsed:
2:49
